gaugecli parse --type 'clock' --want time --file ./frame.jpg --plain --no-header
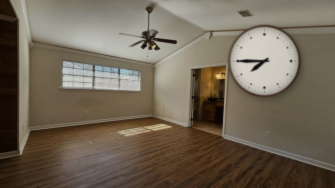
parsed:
7:45
